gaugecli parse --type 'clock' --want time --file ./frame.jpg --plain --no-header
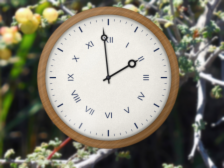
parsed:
1:59
